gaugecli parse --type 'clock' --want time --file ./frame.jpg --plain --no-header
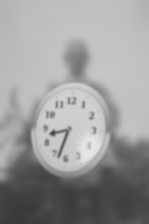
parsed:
8:33
